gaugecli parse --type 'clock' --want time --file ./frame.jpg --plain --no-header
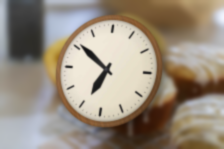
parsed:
6:51
